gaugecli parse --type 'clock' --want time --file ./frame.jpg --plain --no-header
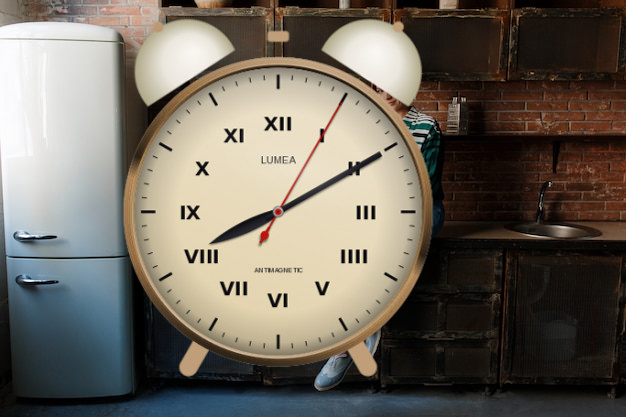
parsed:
8:10:05
